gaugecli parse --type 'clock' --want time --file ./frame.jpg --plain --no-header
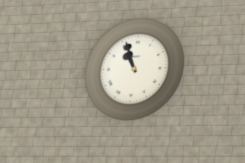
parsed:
10:56
